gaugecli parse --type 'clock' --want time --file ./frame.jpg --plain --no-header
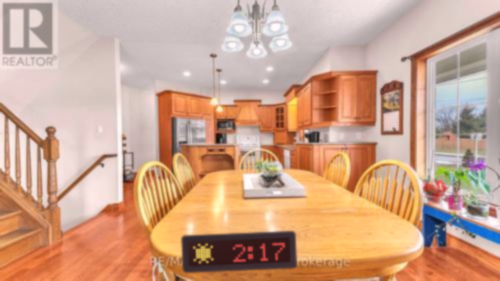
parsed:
2:17
